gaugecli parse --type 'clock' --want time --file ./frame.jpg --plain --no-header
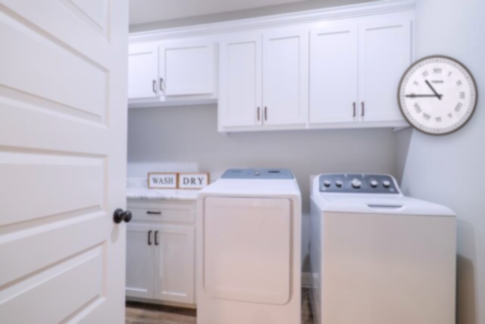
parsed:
10:45
